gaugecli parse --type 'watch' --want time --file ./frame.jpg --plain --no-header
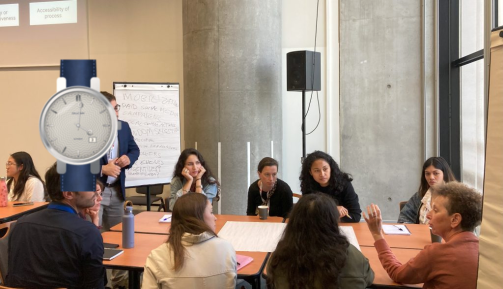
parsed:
4:01
